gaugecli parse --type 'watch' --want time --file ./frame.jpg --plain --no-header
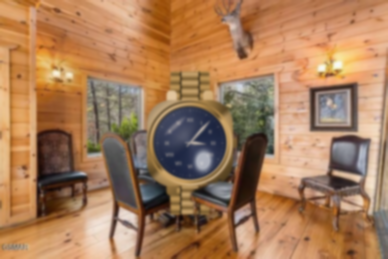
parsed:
3:07
